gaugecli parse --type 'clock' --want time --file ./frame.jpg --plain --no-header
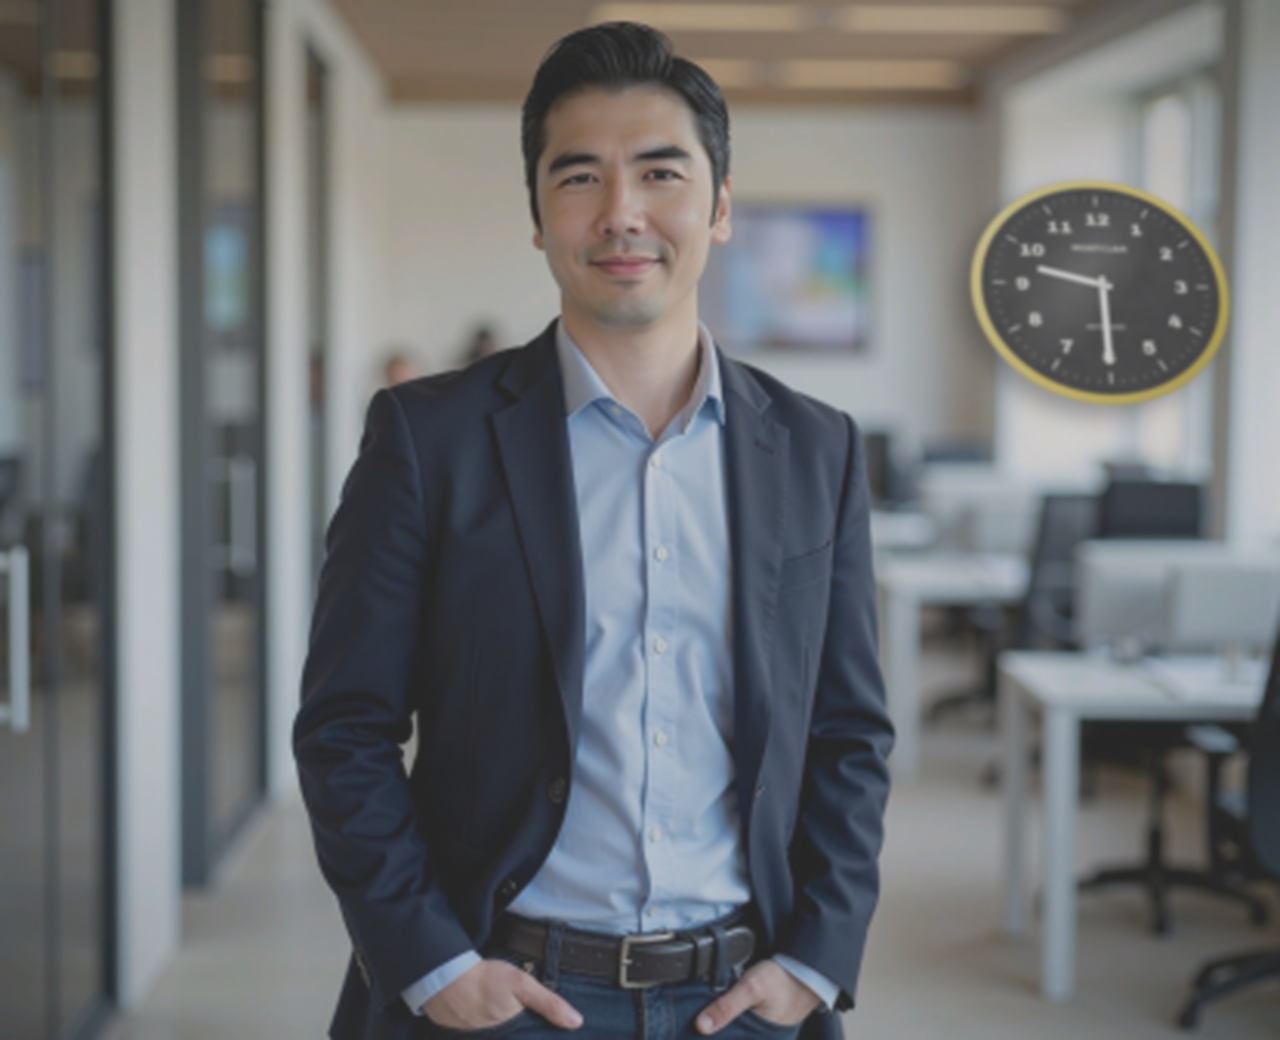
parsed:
9:30
